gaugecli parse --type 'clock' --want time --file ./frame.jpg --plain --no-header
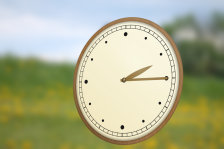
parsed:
2:15
